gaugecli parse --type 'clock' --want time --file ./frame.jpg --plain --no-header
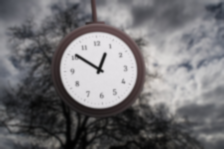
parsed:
12:51
